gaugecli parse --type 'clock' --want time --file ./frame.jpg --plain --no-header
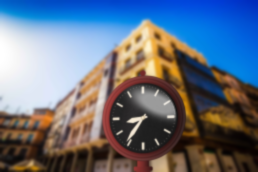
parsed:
8:36
